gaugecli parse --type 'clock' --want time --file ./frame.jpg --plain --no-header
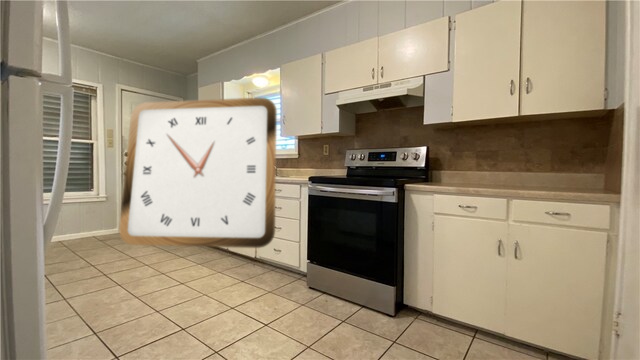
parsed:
12:53
